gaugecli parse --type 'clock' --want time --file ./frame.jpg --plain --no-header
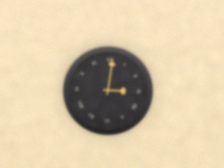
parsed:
3:01
